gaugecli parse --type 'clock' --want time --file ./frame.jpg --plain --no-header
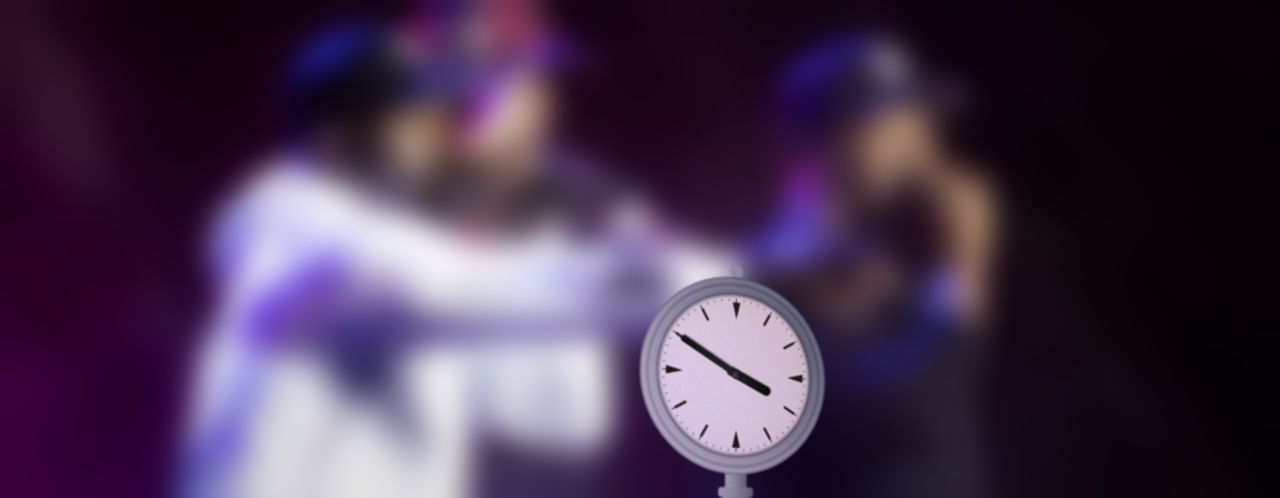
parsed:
3:50
